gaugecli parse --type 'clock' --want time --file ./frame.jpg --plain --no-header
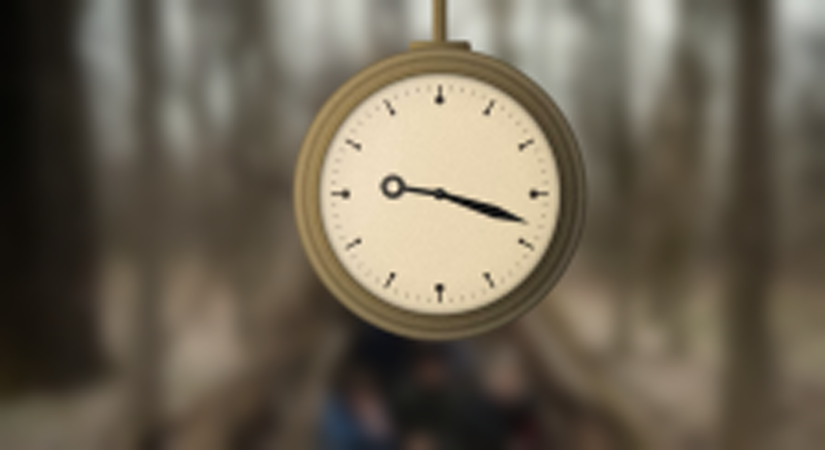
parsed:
9:18
